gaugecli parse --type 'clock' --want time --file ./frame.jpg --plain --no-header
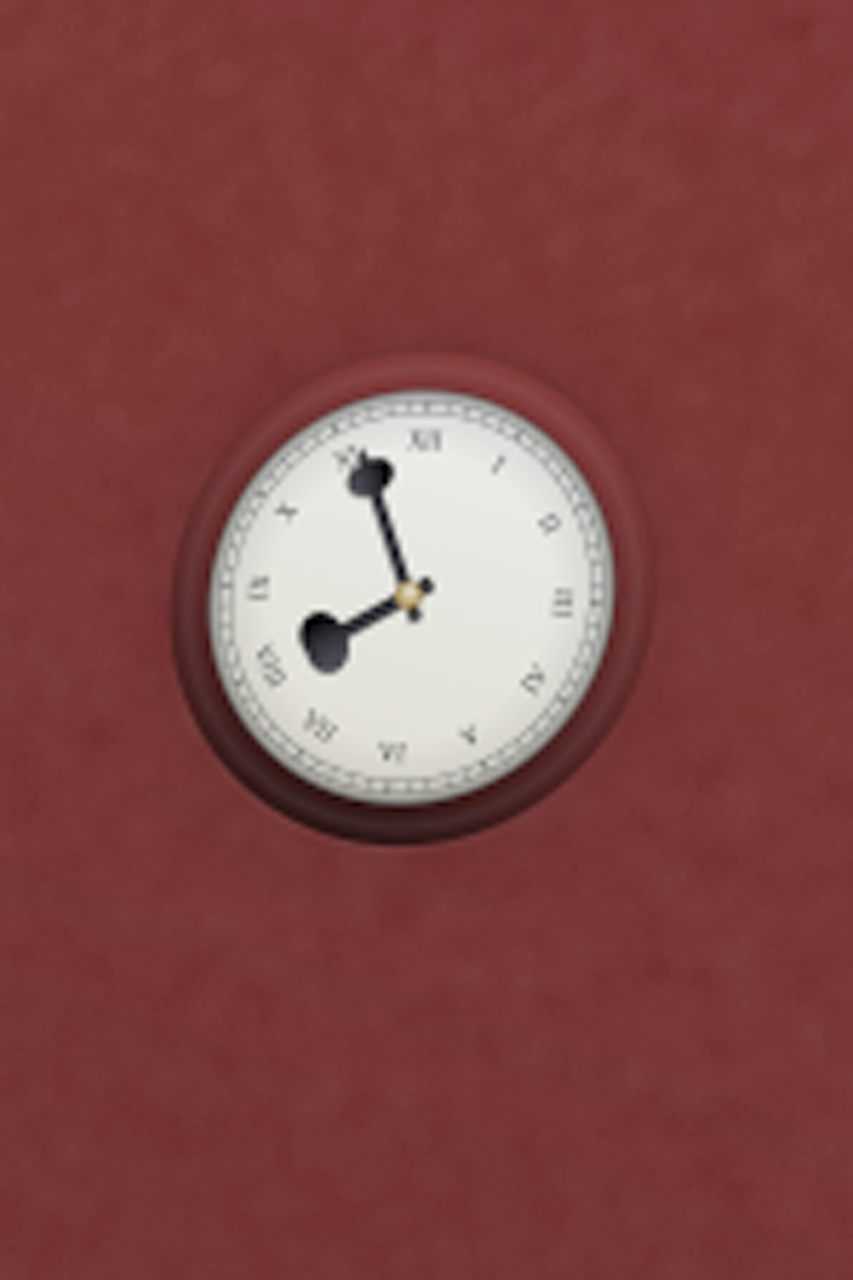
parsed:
7:56
